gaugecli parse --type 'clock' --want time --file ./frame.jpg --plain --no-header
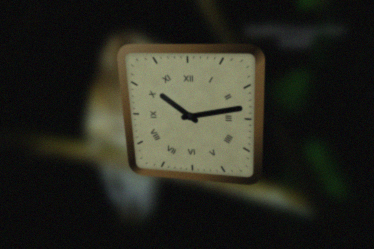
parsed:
10:13
